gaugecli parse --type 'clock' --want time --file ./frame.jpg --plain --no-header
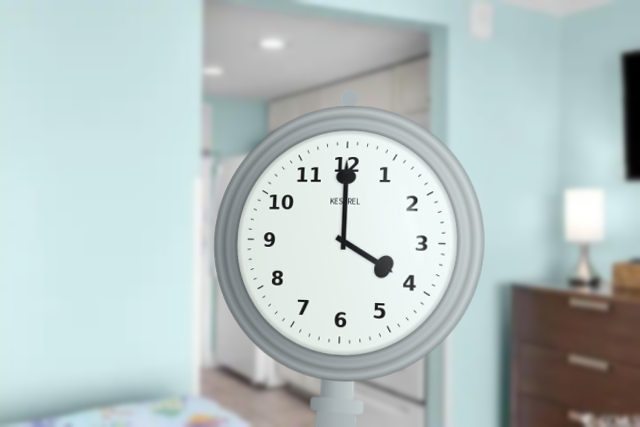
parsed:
4:00
